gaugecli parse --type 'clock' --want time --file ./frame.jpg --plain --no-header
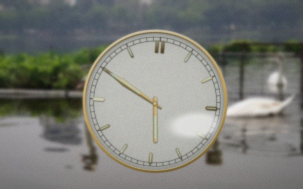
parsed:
5:50
